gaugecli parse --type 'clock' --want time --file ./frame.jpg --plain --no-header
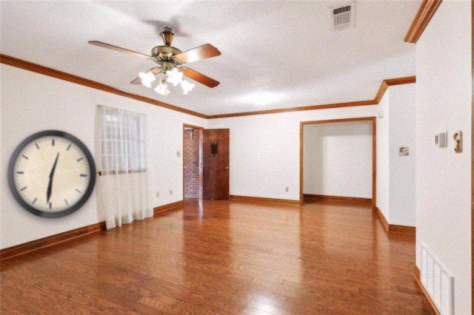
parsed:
12:31
